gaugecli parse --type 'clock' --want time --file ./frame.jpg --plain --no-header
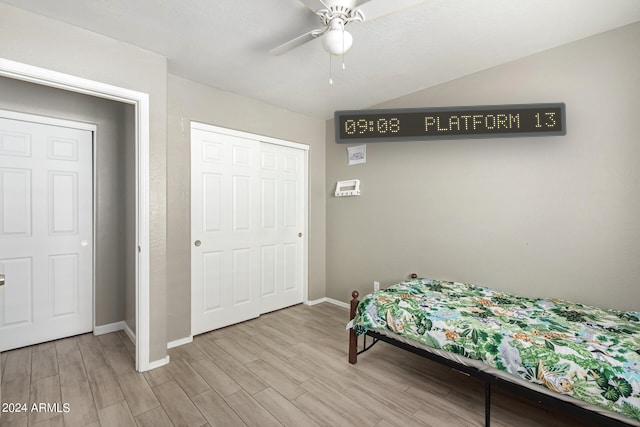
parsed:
9:08
